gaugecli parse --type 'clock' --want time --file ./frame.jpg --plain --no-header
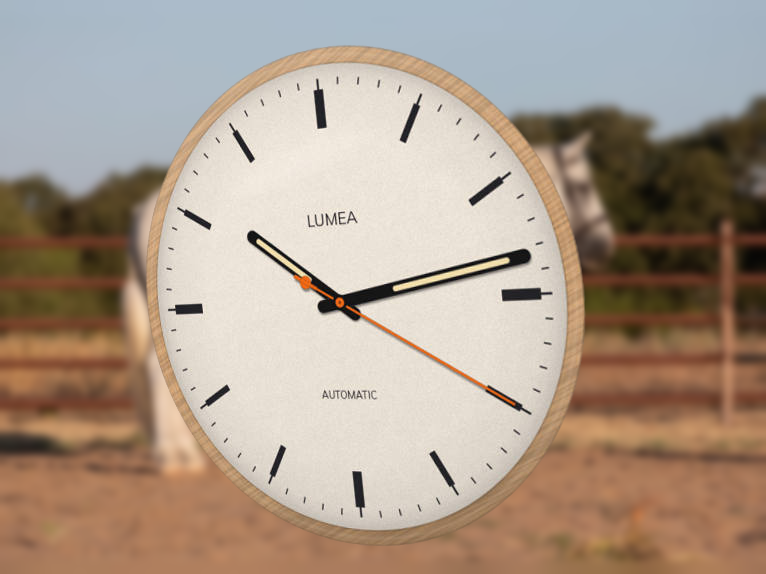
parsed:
10:13:20
